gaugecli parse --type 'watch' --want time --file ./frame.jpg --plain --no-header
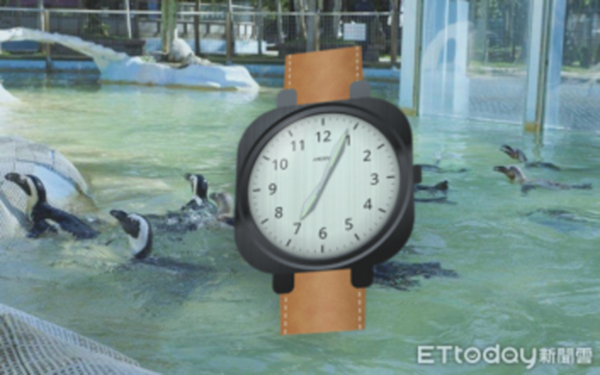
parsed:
7:04
